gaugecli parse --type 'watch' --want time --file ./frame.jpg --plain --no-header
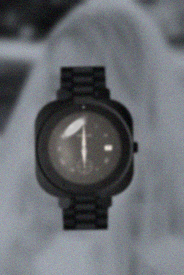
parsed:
6:00
